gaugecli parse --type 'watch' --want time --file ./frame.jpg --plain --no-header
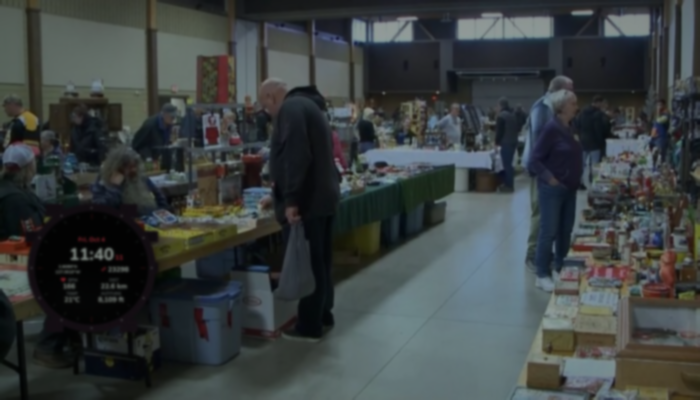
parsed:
11:40
